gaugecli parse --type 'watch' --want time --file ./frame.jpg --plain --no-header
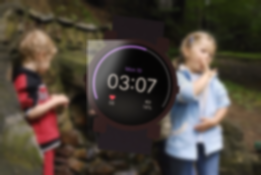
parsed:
3:07
